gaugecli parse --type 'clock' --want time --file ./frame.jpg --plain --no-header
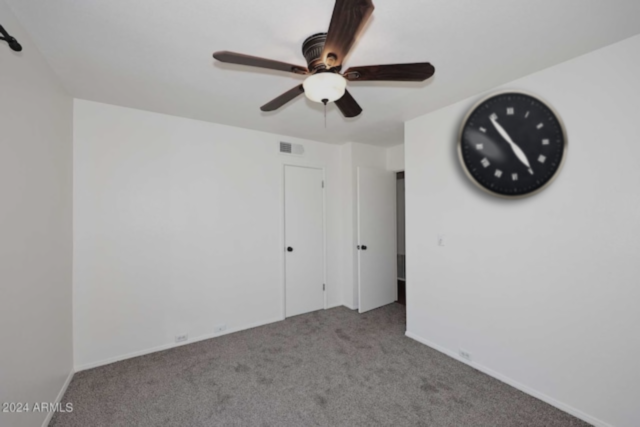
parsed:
4:54
